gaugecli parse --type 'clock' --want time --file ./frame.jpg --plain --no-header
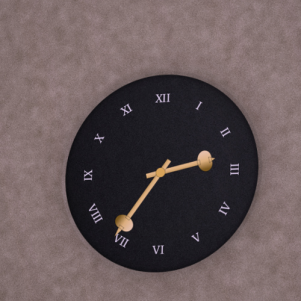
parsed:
2:36
